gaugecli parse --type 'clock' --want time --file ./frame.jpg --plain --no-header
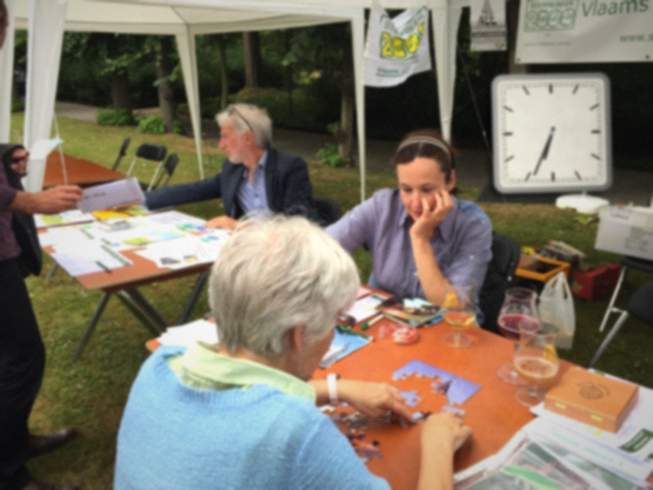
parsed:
6:34
